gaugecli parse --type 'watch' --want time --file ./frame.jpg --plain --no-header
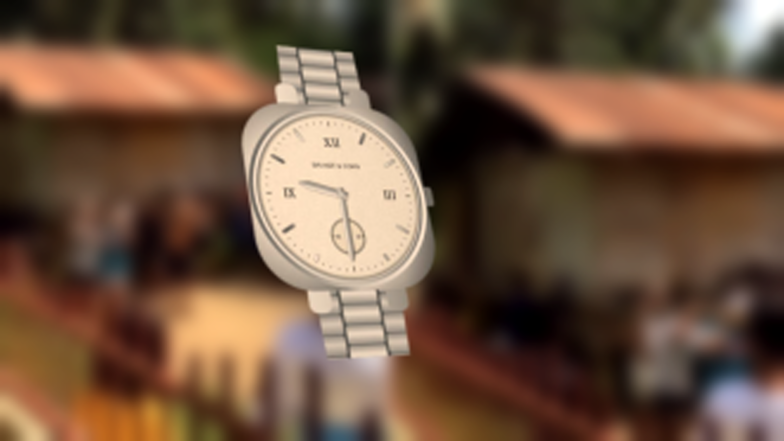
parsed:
9:30
